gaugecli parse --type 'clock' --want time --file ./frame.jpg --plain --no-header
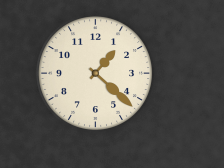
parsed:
1:22
